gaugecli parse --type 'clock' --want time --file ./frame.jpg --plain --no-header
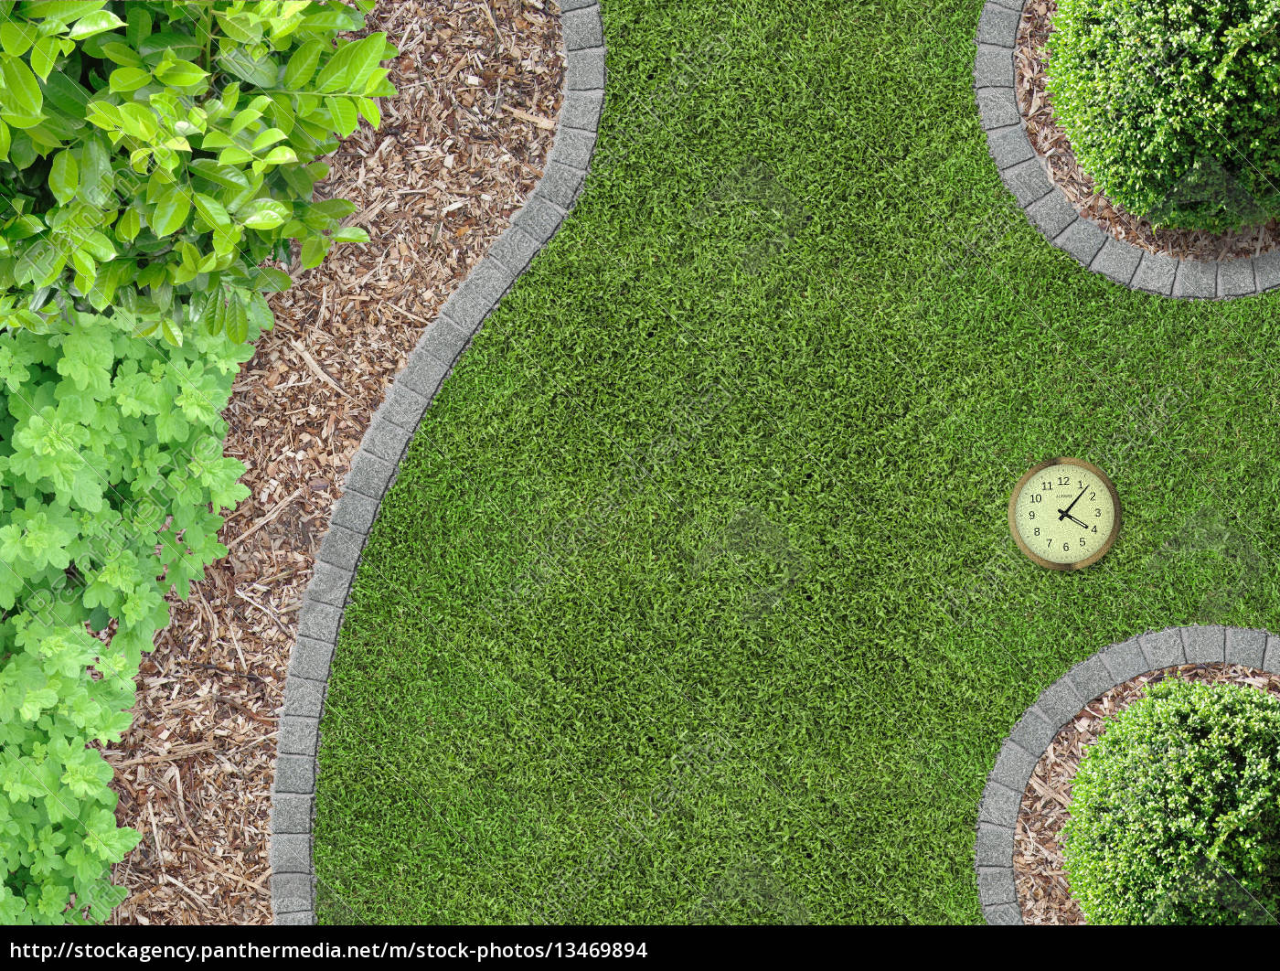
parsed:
4:07
